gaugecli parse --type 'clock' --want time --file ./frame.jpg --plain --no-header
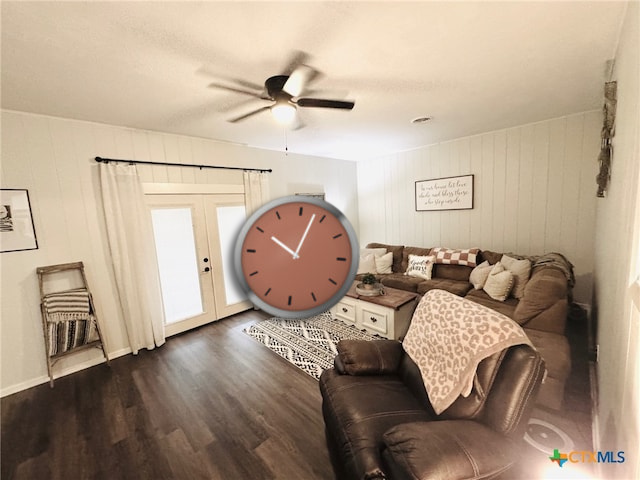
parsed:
10:03
